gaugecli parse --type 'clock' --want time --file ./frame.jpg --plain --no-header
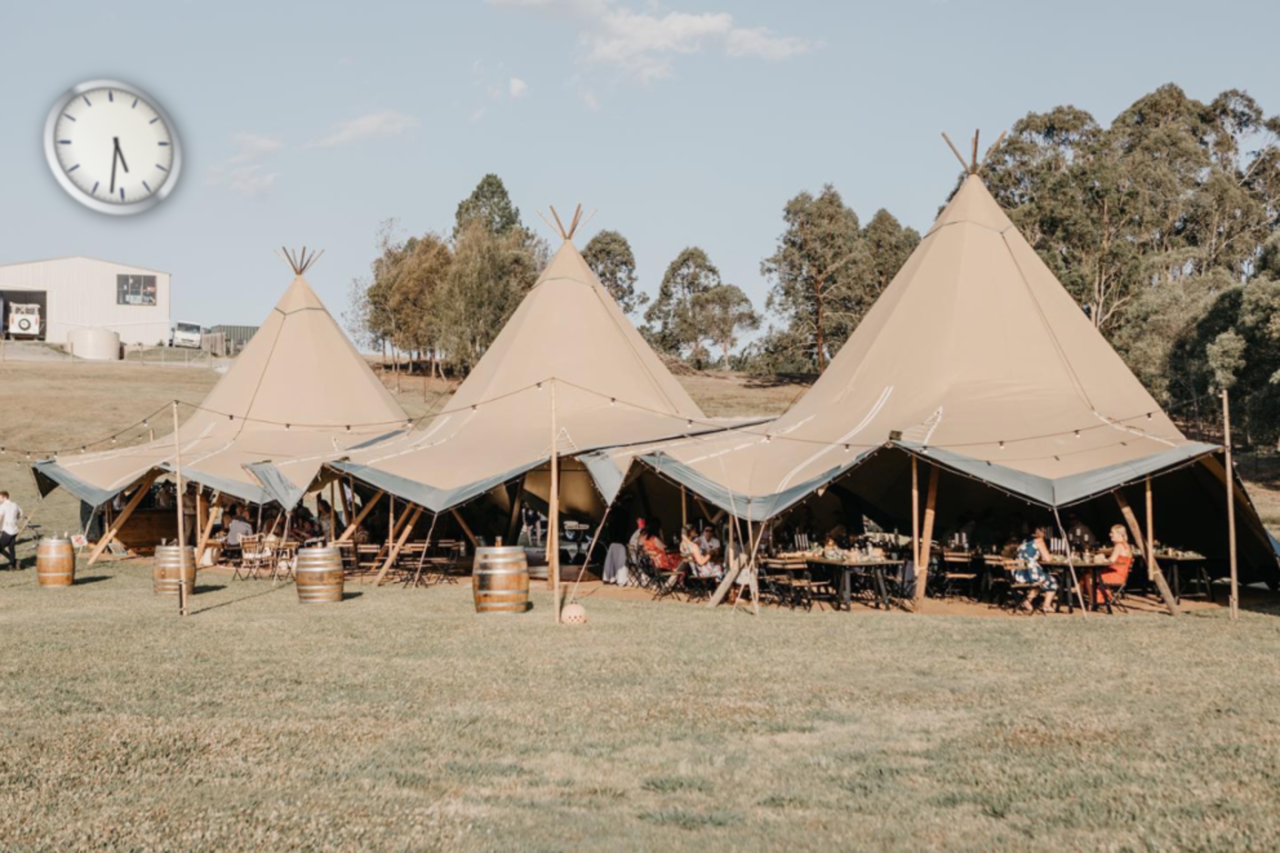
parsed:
5:32
